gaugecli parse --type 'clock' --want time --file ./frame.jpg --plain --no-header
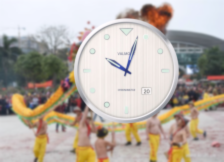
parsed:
10:03
